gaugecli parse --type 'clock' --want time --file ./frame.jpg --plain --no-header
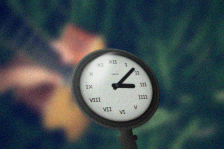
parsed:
3:08
